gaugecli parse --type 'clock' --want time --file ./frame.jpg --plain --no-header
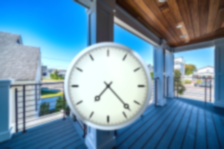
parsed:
7:23
